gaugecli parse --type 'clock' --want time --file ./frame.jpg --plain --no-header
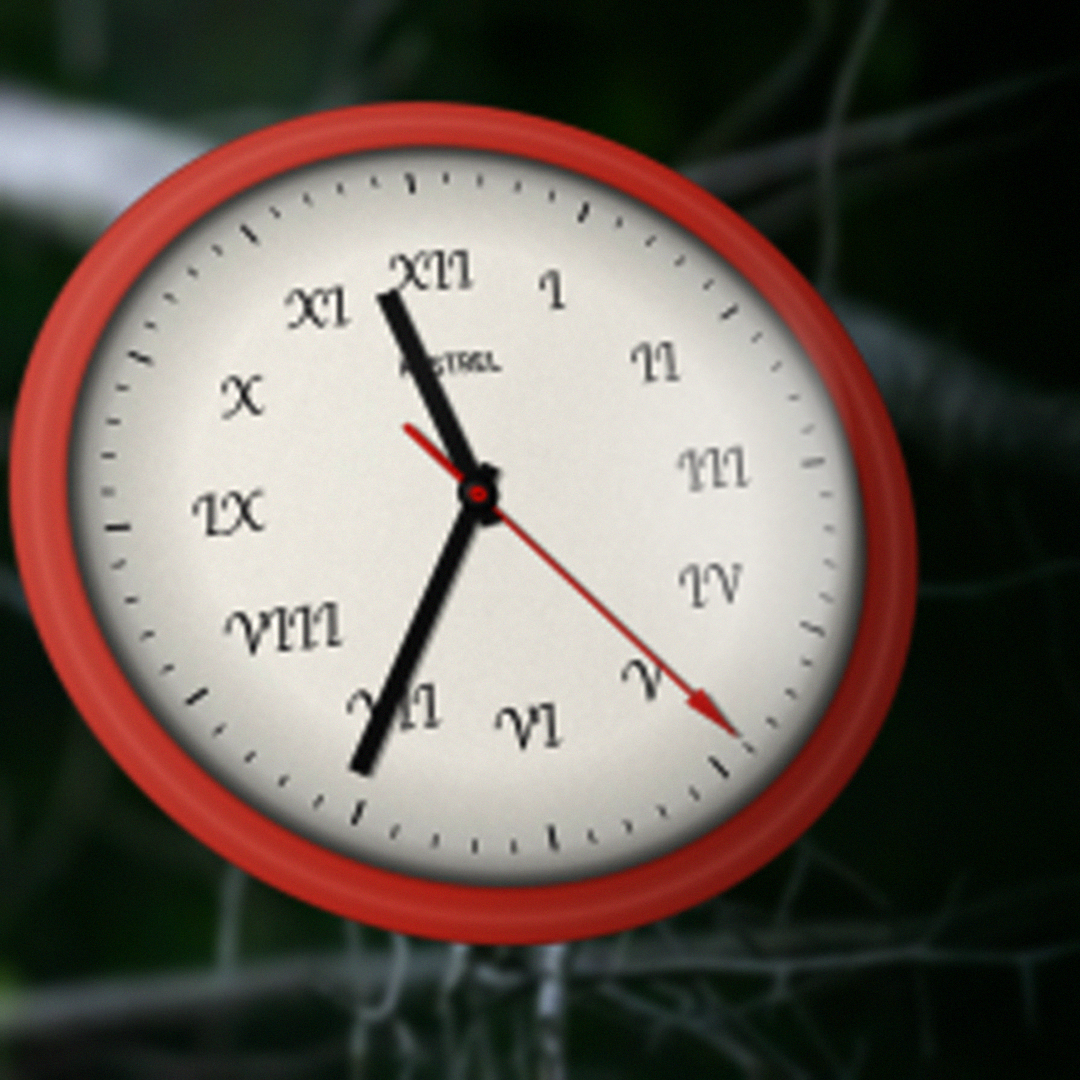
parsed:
11:35:24
